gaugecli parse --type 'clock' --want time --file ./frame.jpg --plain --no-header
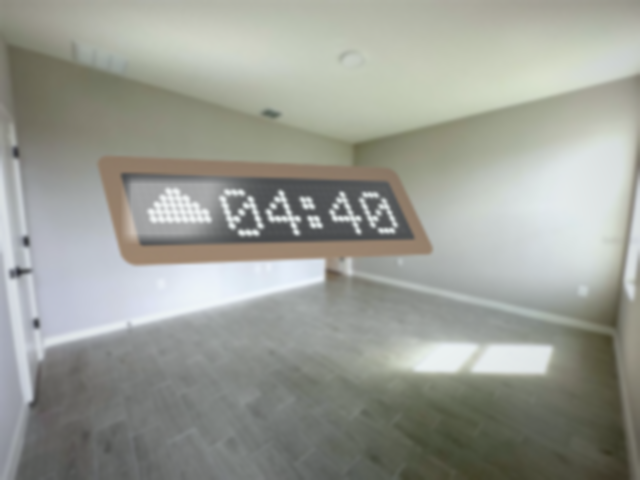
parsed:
4:40
